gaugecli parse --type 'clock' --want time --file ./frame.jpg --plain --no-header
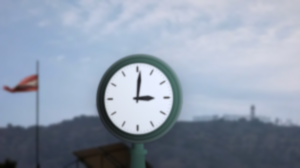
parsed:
3:01
